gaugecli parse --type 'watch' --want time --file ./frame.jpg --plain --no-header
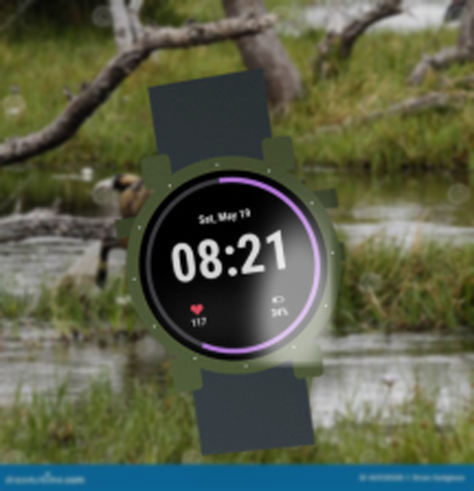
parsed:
8:21
